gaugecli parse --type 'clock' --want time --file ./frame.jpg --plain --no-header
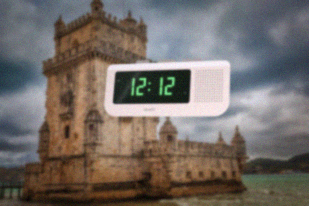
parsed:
12:12
